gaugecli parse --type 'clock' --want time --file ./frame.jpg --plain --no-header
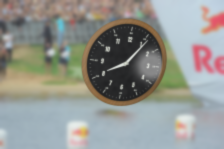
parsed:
8:06
